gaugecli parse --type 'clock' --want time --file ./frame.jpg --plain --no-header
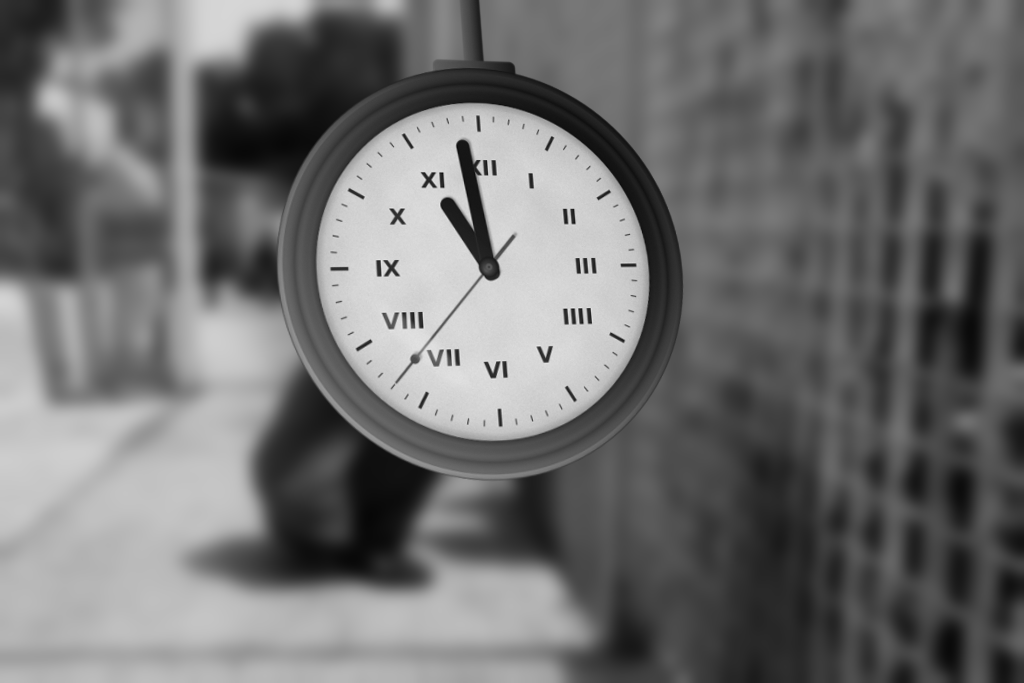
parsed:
10:58:37
